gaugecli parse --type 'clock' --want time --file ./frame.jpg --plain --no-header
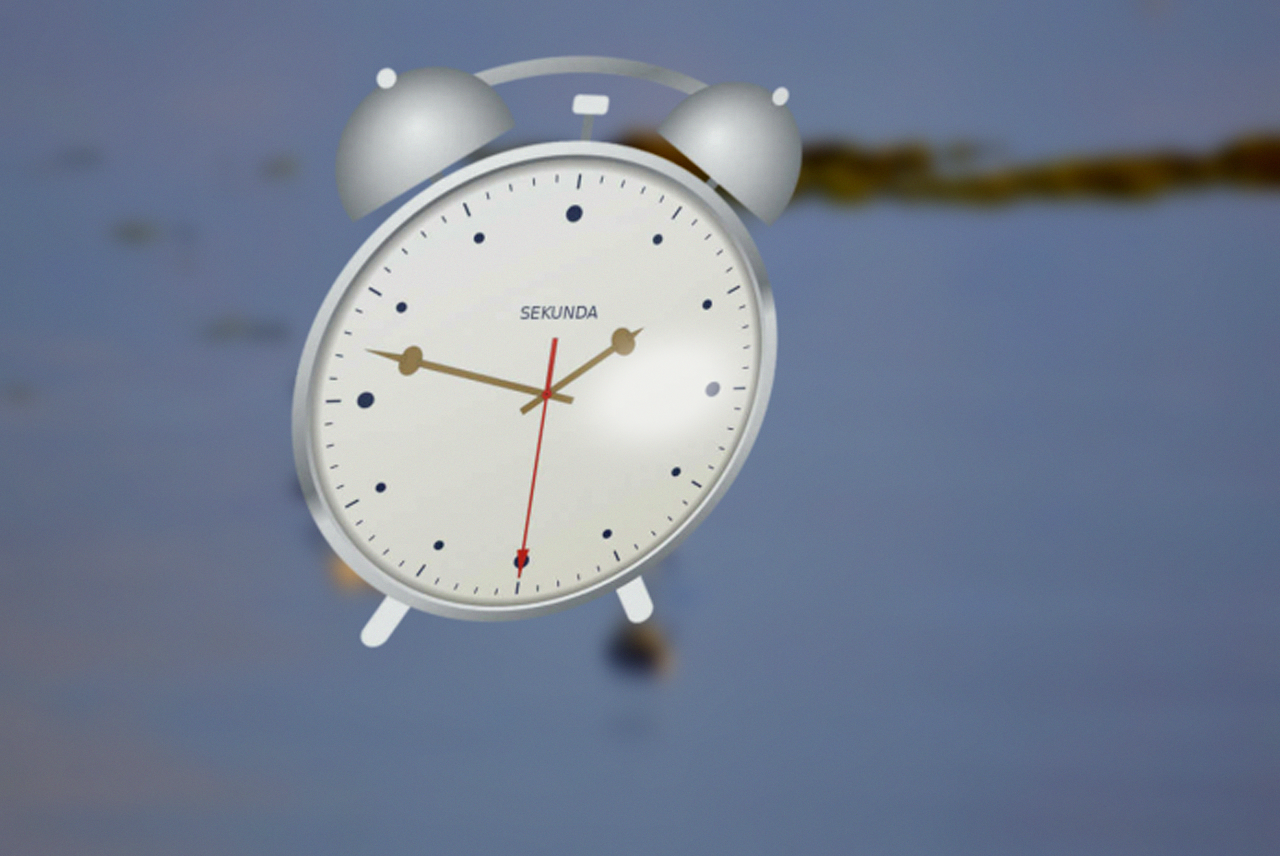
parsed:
1:47:30
